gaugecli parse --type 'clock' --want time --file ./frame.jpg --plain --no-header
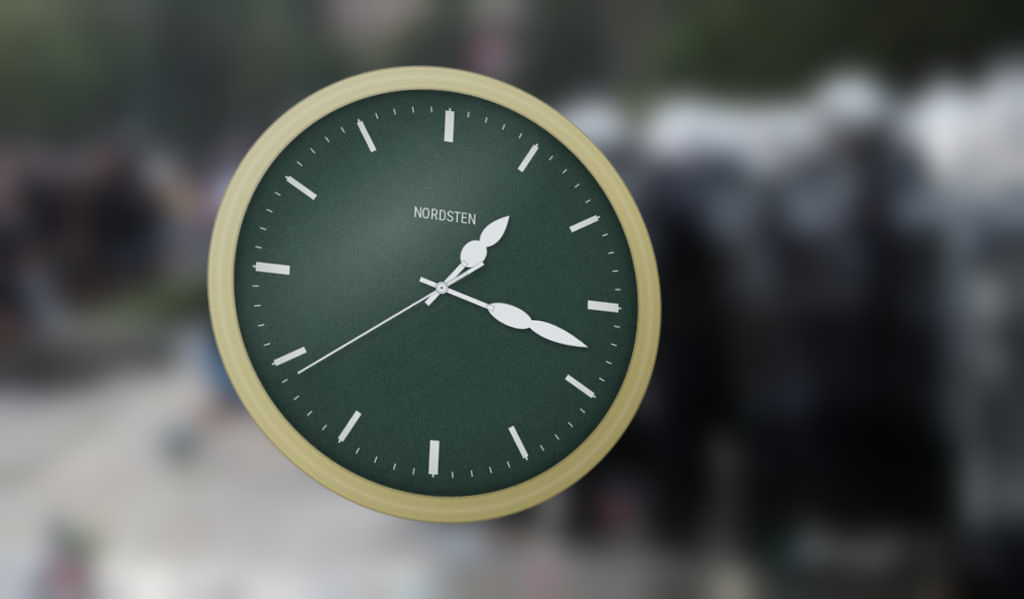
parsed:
1:17:39
